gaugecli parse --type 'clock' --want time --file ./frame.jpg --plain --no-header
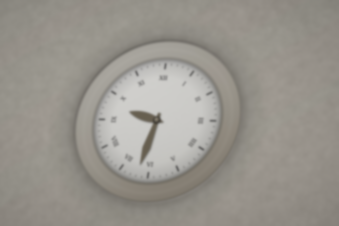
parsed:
9:32
